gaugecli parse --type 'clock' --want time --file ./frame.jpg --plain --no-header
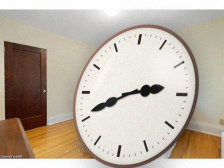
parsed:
2:41
